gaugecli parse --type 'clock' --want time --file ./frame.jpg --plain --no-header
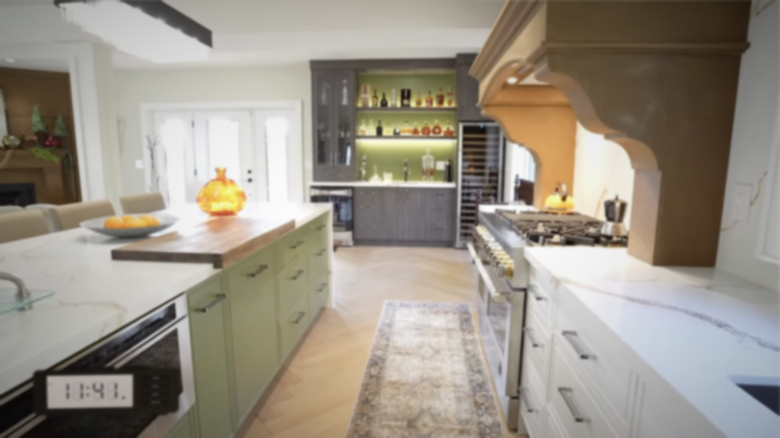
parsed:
11:41
